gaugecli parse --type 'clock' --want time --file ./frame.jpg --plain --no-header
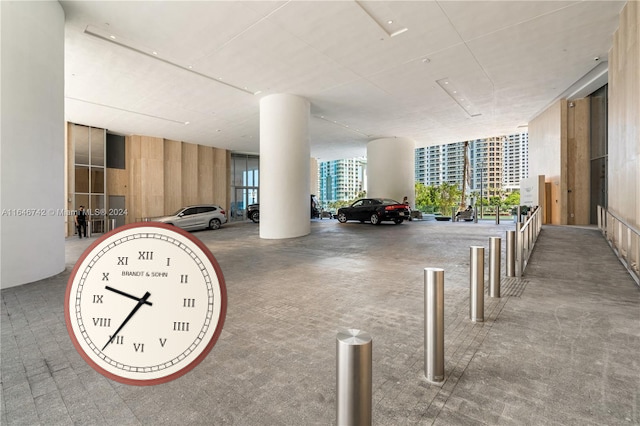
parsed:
9:36
